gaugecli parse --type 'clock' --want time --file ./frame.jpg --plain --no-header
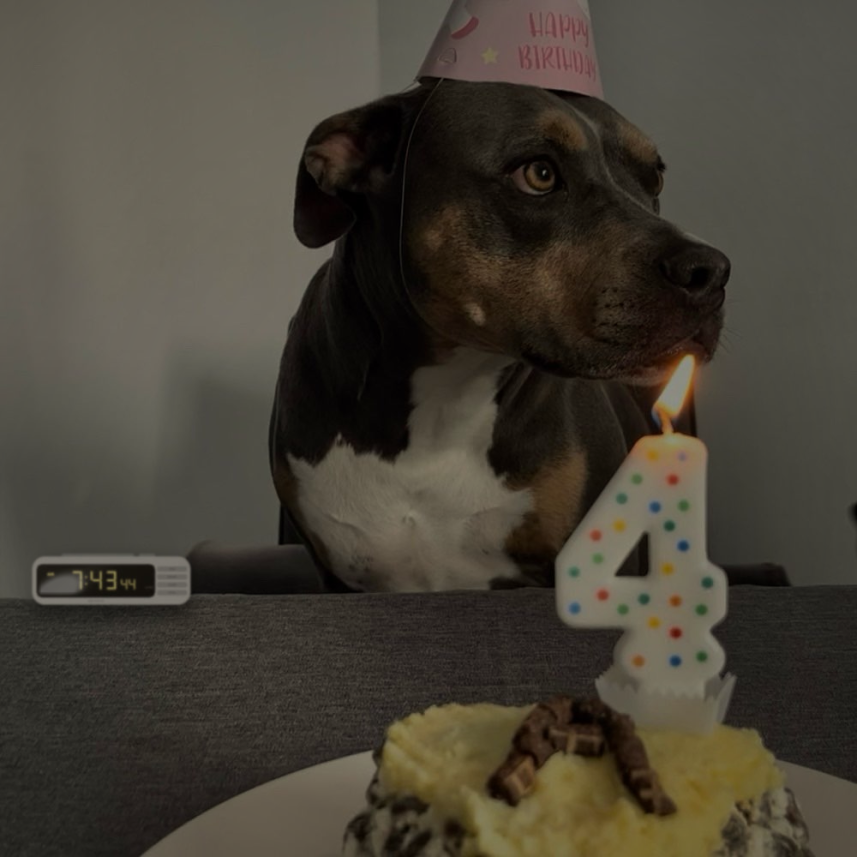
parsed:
7:43
